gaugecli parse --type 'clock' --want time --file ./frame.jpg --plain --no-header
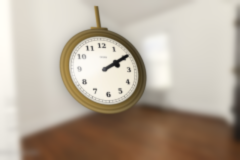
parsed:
2:10
